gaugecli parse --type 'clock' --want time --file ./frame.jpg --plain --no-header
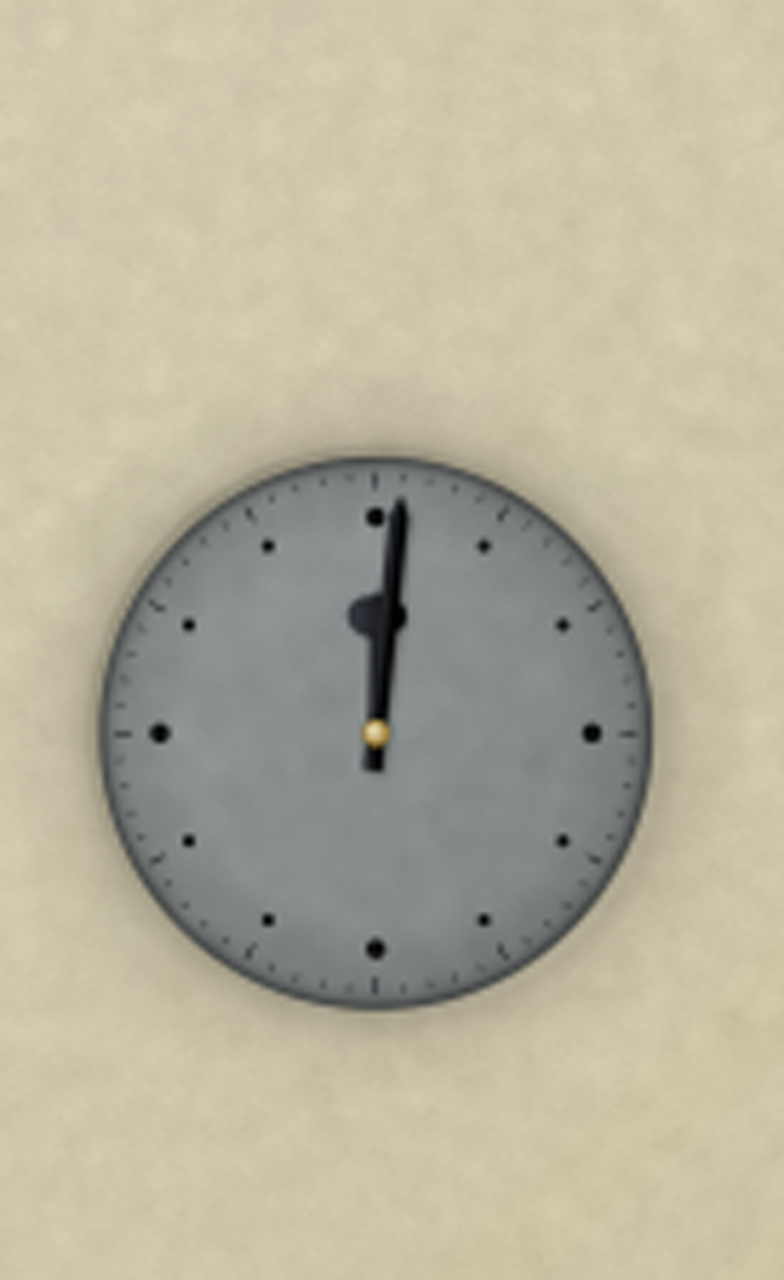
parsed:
12:01
